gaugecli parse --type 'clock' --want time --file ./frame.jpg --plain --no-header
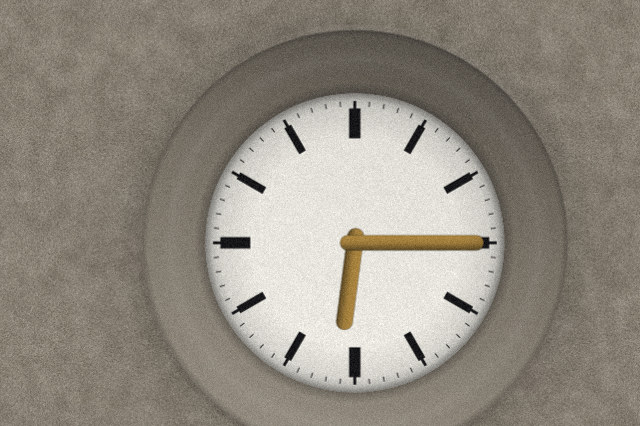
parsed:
6:15
